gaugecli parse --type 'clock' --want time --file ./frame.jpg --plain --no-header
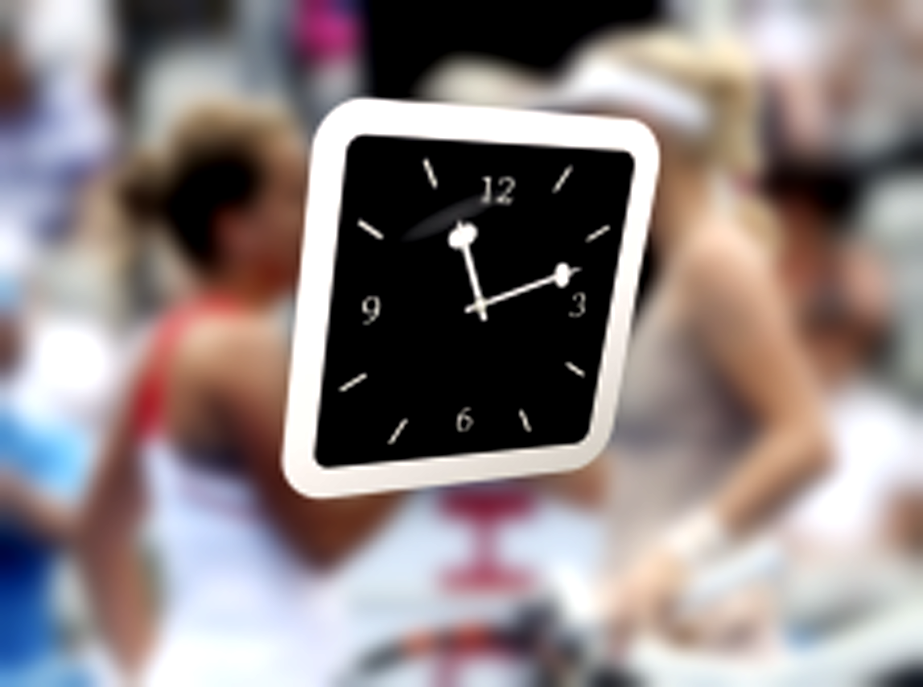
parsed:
11:12
